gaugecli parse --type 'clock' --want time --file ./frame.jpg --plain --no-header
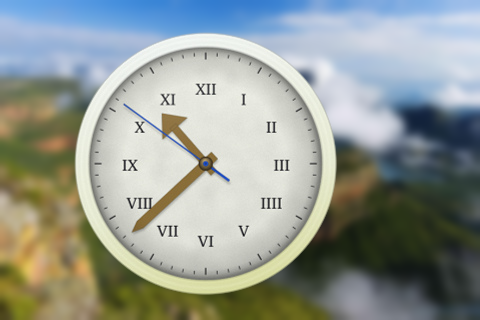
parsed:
10:37:51
